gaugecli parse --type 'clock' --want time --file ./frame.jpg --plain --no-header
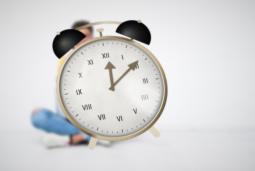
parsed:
12:09
